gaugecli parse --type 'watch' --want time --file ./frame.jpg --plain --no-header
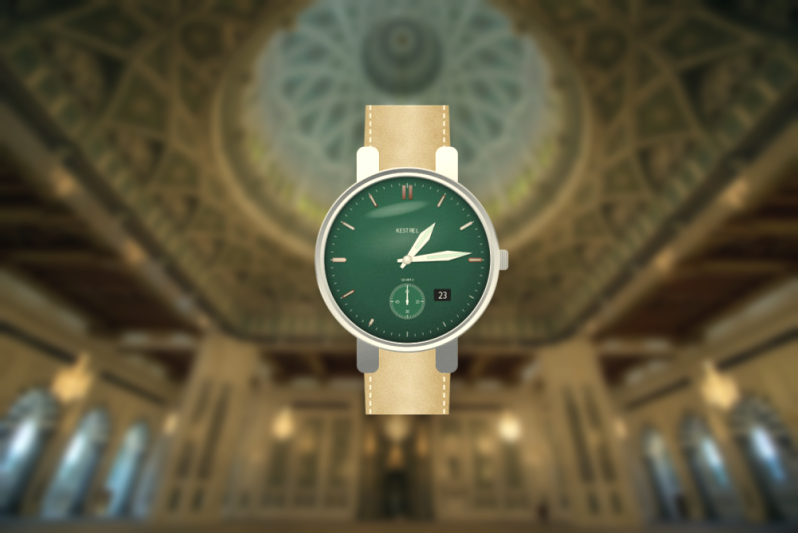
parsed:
1:14
